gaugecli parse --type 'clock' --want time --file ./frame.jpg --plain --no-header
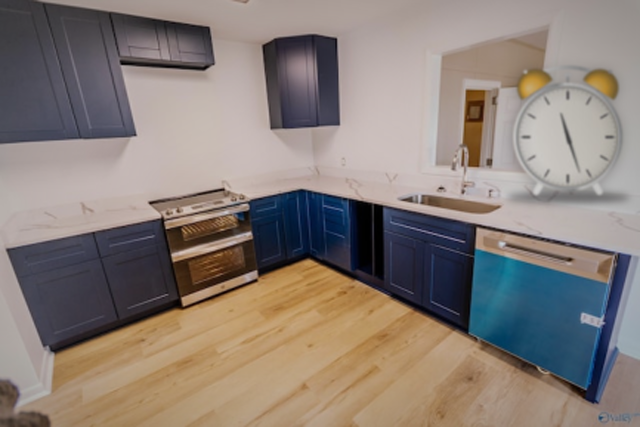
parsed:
11:27
